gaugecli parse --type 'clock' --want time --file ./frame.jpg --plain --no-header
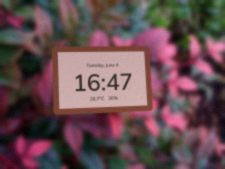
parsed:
16:47
